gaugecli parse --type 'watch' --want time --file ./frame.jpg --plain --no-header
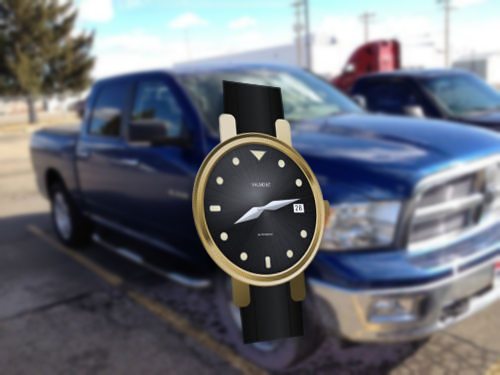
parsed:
8:13
